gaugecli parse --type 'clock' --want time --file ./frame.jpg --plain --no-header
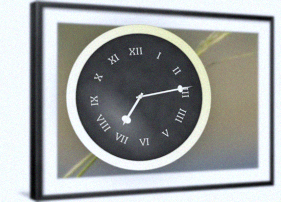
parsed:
7:14
